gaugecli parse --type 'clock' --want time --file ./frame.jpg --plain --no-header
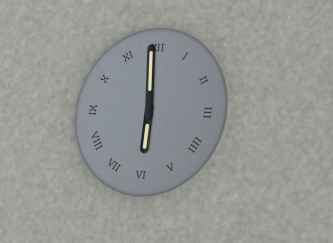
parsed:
5:59
